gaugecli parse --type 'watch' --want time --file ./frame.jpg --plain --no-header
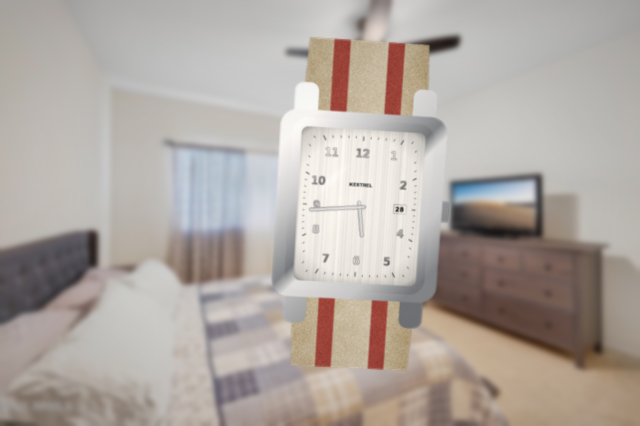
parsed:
5:44
